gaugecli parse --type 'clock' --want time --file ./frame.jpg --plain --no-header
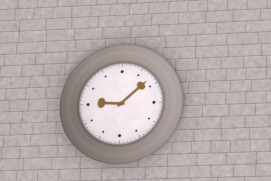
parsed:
9:08
